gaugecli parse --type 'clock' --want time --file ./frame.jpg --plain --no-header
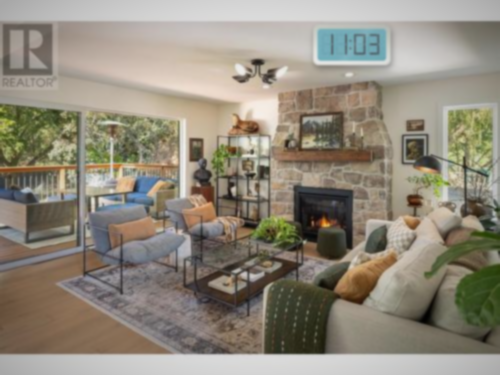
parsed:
11:03
